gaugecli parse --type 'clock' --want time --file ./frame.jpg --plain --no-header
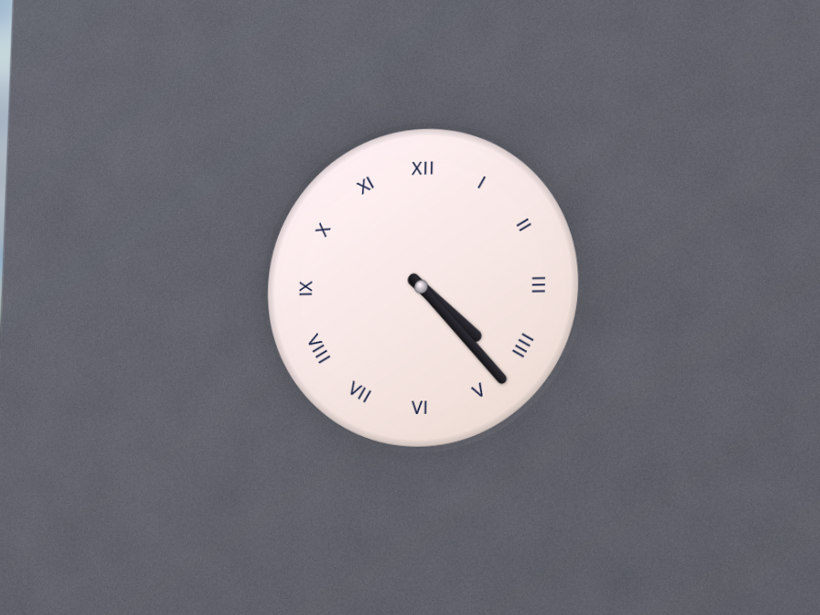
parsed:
4:23
